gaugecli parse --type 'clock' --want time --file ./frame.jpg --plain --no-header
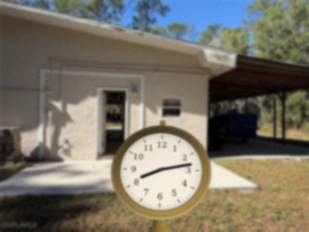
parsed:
8:13
